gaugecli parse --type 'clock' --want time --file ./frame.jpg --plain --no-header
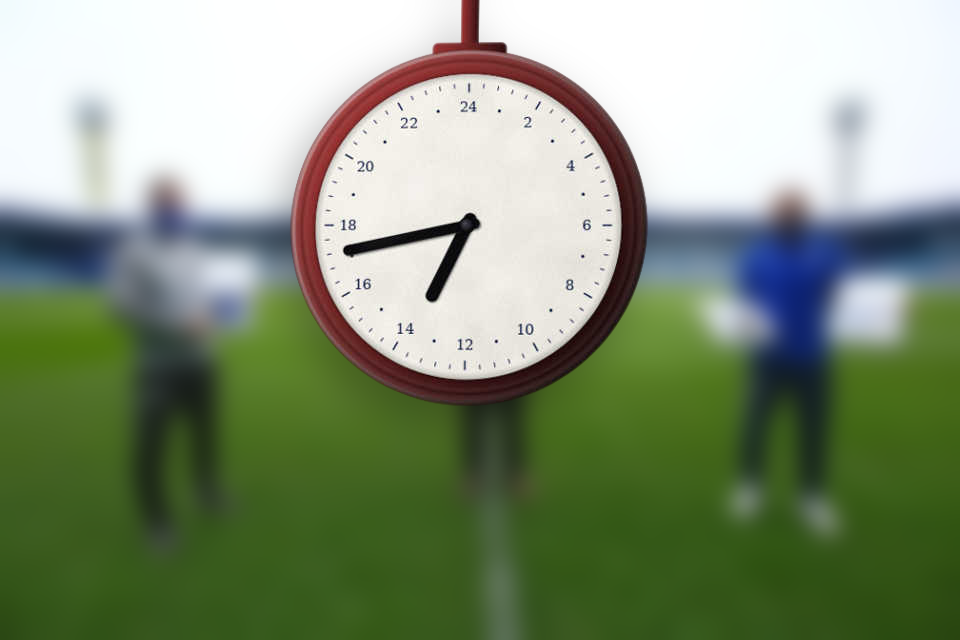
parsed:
13:43
